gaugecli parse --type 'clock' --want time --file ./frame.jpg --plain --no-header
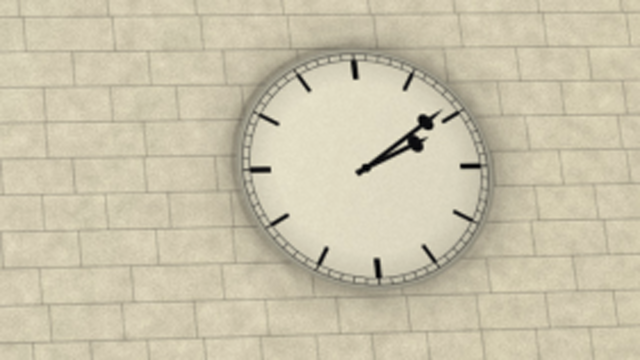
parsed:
2:09
